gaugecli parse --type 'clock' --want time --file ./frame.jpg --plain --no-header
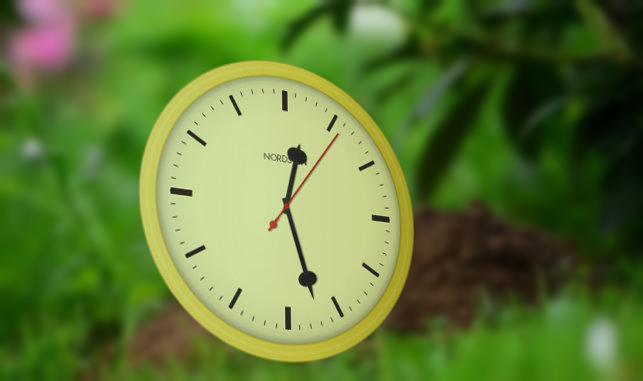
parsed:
12:27:06
